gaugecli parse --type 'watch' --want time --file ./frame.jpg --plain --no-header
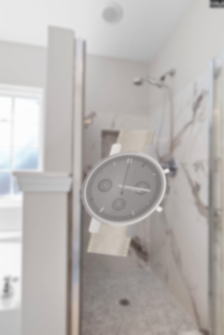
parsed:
3:16
